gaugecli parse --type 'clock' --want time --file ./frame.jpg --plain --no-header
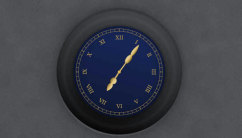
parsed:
7:06
